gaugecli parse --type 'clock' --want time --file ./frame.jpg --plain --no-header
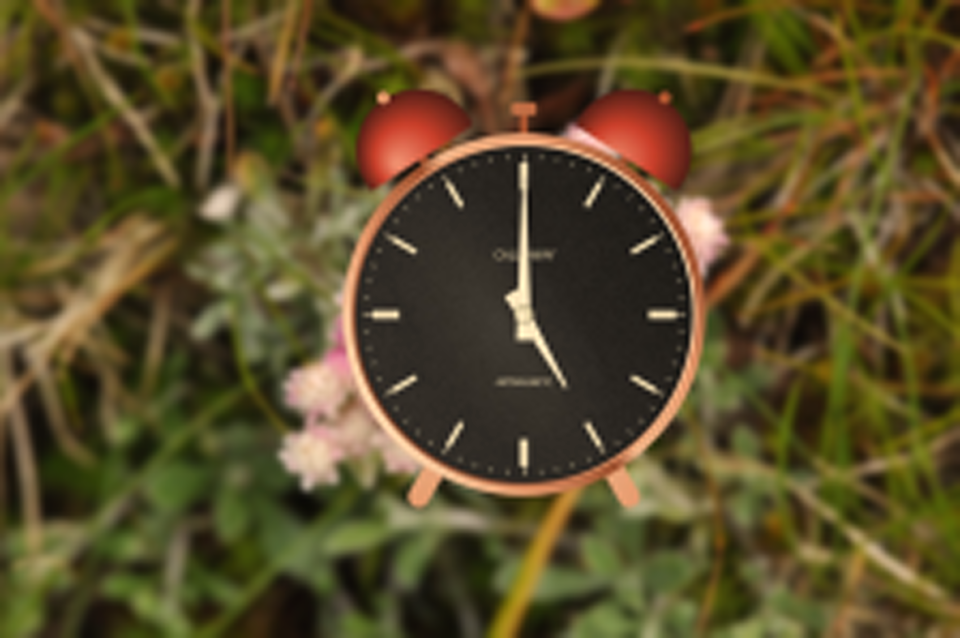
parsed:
5:00
